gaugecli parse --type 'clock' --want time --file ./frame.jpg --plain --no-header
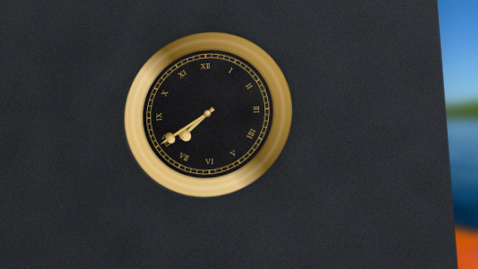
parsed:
7:40
